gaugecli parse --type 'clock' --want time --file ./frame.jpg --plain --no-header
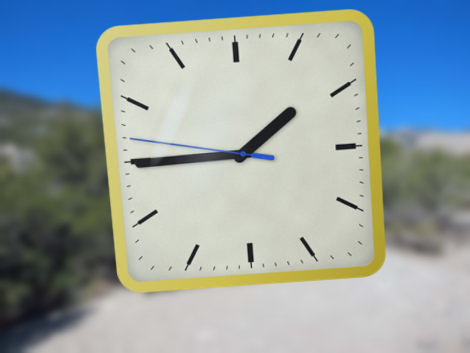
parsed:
1:44:47
